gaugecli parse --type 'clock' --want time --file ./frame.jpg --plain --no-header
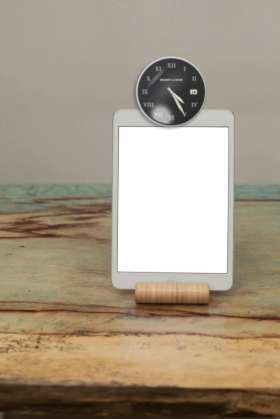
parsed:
4:25
